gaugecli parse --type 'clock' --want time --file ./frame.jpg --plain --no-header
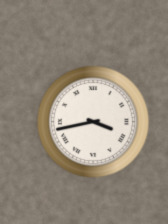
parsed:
3:43
